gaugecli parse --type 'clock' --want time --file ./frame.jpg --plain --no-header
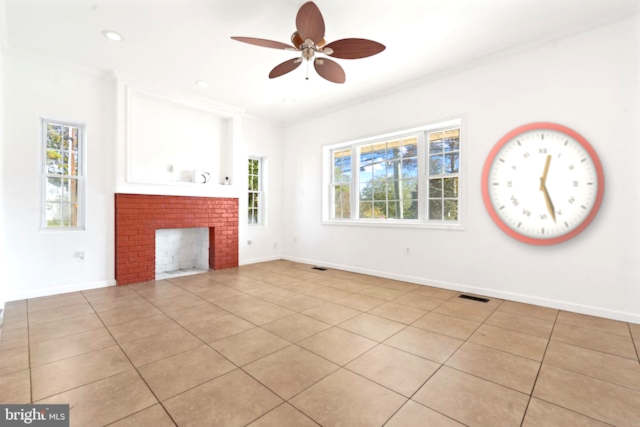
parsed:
12:27
